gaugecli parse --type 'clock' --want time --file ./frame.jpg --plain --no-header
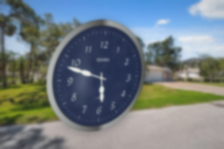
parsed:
5:48
